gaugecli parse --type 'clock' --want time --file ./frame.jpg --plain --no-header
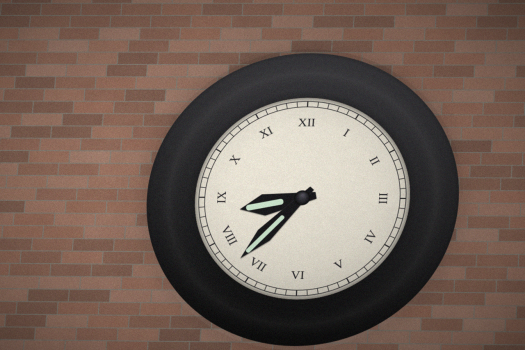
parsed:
8:37
